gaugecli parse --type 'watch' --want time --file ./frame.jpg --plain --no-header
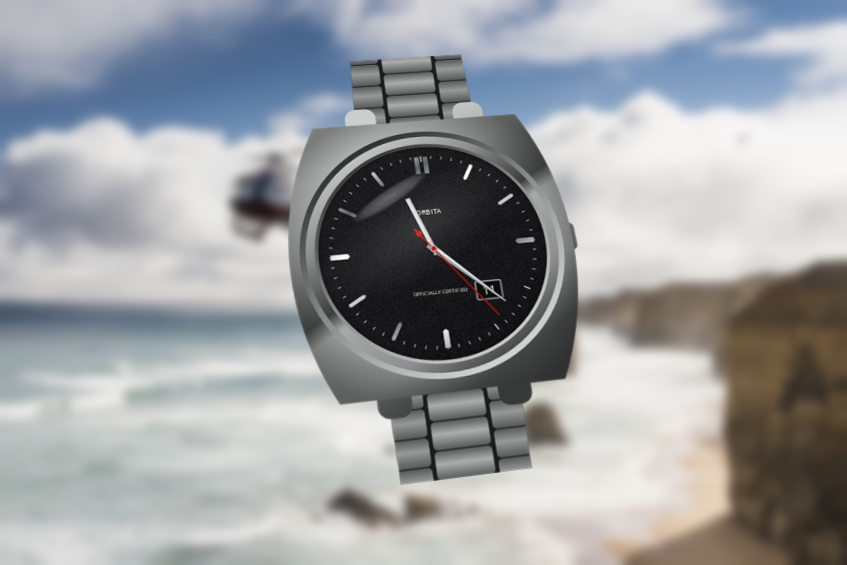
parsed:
11:22:24
